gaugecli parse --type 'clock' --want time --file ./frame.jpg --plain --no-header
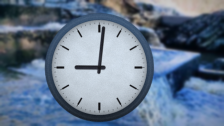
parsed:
9:01
